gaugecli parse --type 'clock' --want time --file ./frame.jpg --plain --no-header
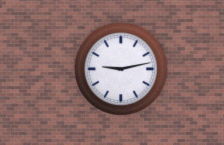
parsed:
9:13
